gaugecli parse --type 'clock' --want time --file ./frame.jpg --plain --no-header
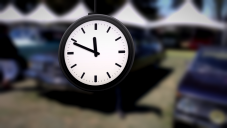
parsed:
11:49
